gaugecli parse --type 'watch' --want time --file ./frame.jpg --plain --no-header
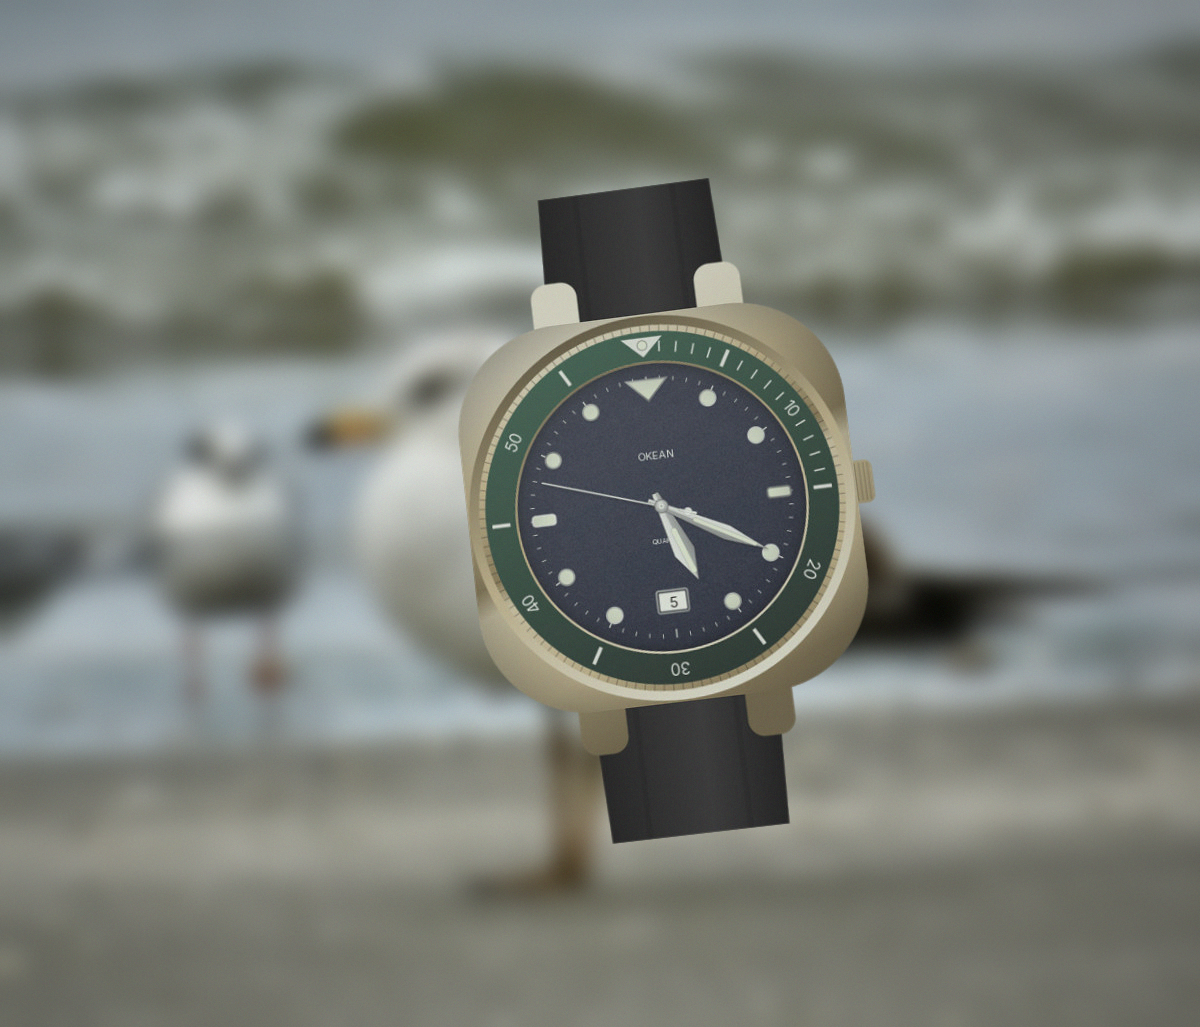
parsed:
5:19:48
